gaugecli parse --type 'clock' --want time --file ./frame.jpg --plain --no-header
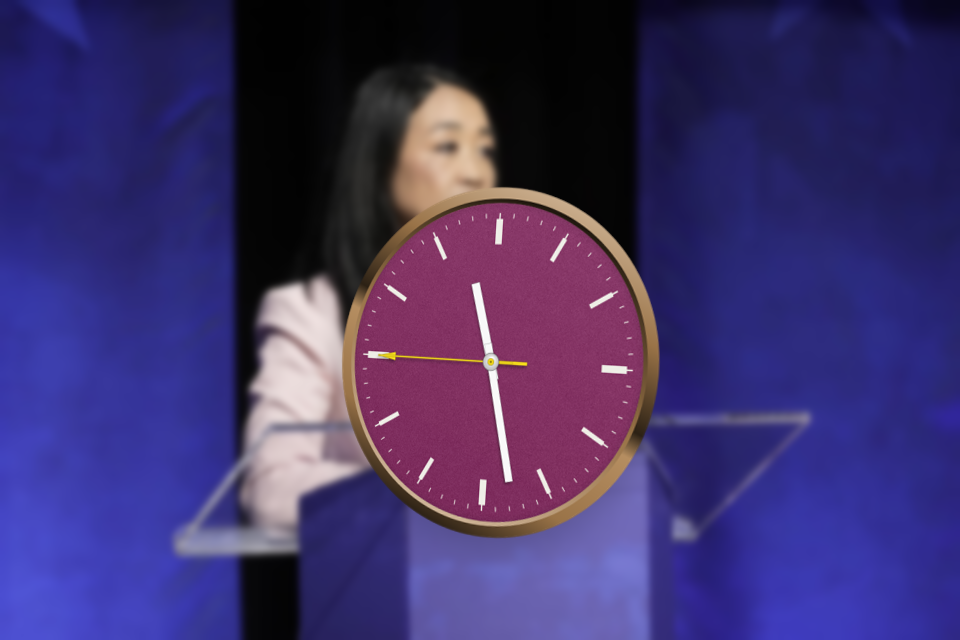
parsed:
11:27:45
